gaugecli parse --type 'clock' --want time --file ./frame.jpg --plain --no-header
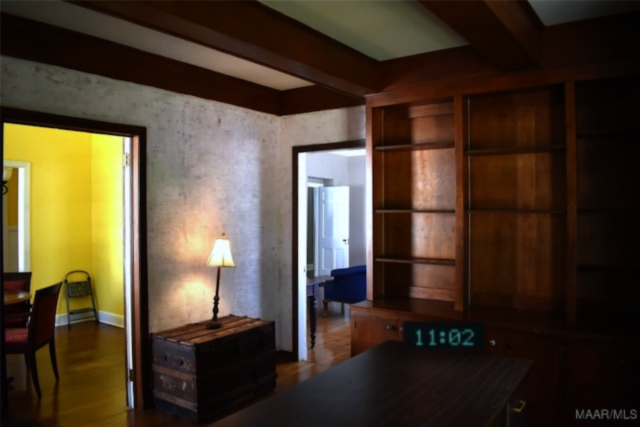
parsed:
11:02
